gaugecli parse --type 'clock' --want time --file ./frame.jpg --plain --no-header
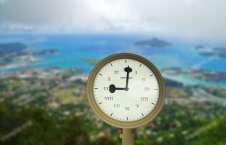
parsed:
9:01
